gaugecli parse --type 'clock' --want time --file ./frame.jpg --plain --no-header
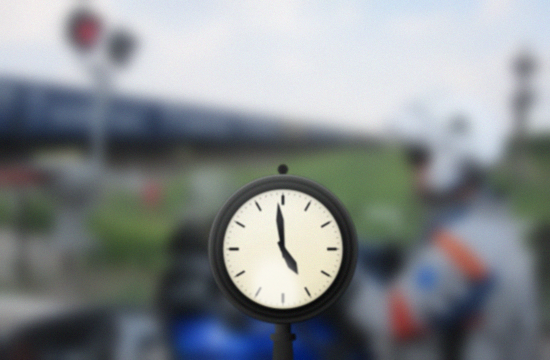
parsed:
4:59
